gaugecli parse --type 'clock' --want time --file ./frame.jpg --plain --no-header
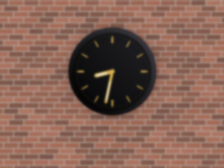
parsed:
8:32
